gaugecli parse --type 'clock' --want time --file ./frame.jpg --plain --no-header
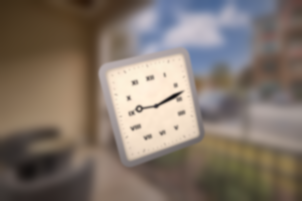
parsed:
9:13
